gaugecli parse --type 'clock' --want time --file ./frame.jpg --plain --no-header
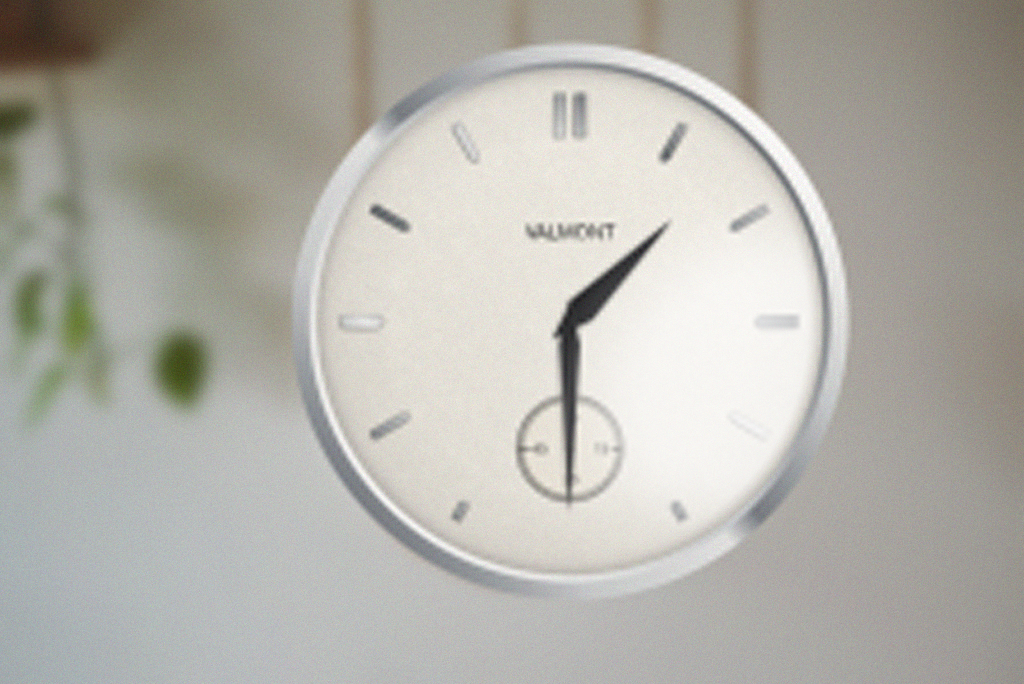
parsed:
1:30
